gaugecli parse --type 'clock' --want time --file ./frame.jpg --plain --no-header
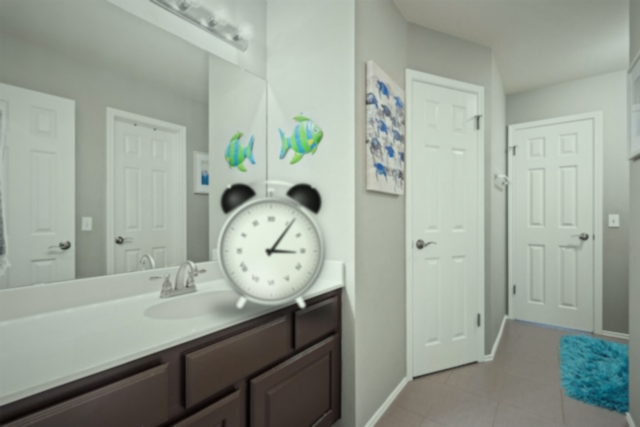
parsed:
3:06
